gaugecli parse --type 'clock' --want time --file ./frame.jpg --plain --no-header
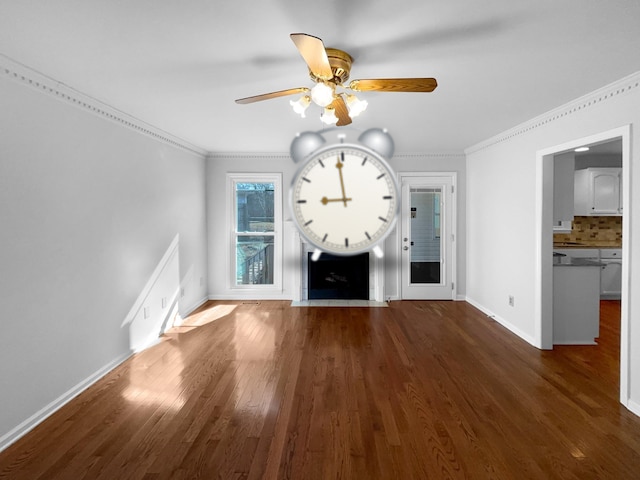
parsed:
8:59
